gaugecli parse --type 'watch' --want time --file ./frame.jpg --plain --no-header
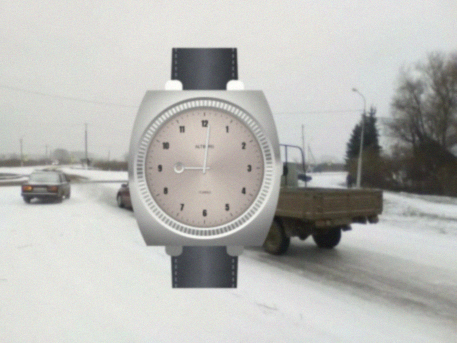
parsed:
9:01
